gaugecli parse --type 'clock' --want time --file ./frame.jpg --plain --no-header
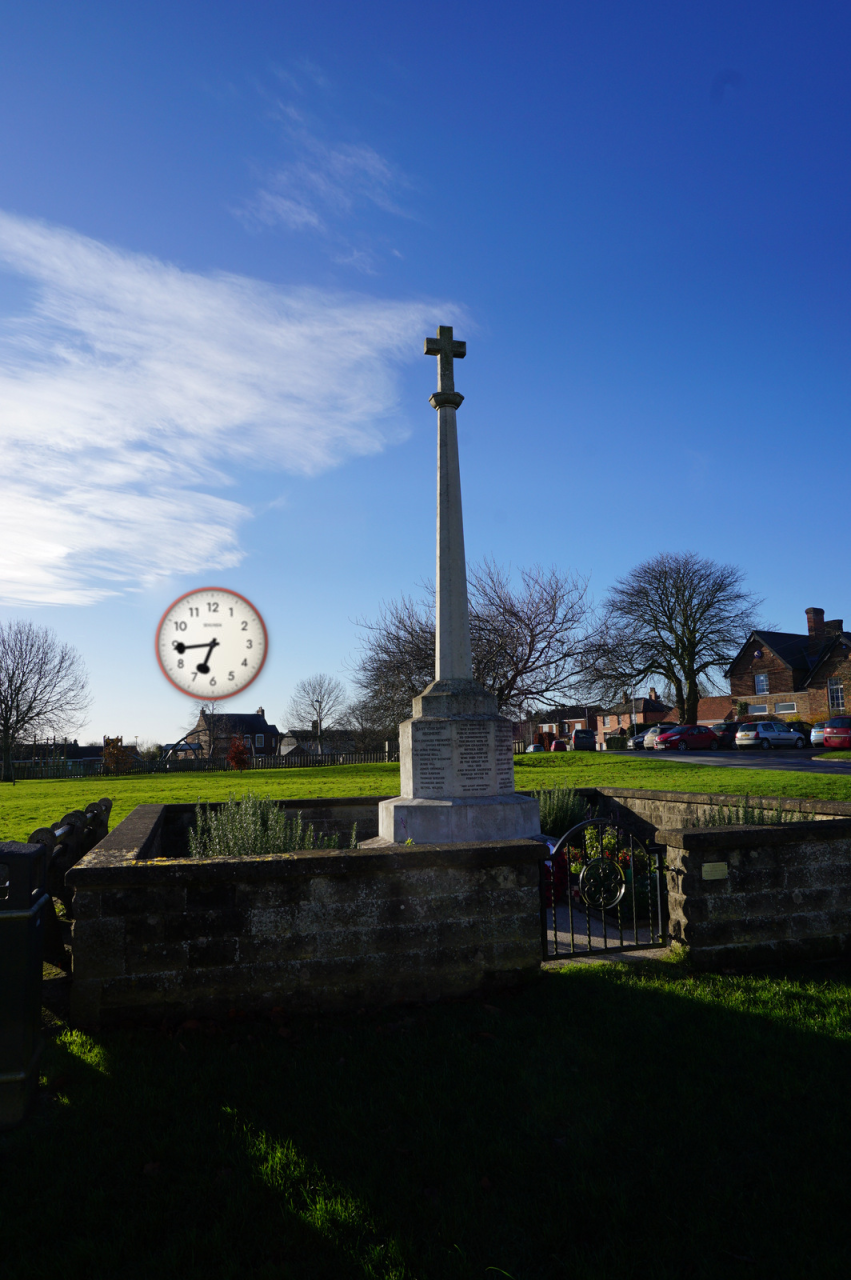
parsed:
6:44
